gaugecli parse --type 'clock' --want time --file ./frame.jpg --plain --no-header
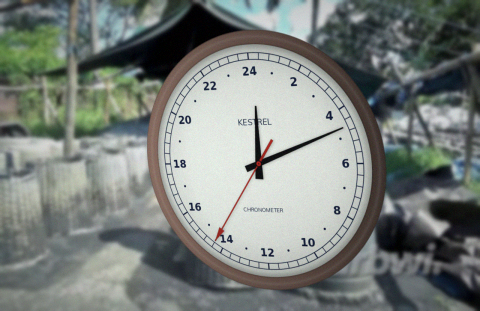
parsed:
0:11:36
